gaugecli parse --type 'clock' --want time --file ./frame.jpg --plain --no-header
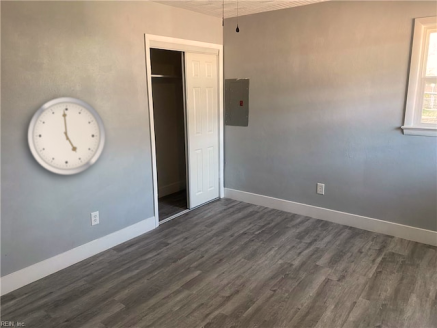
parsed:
4:59
